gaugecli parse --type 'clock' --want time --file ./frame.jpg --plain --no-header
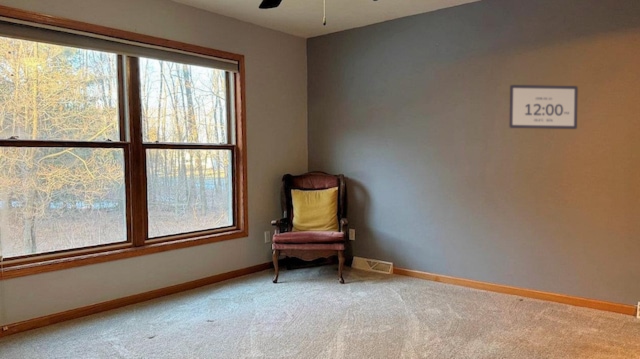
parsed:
12:00
